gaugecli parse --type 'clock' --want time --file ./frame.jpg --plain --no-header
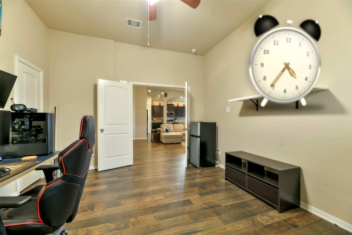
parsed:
4:36
